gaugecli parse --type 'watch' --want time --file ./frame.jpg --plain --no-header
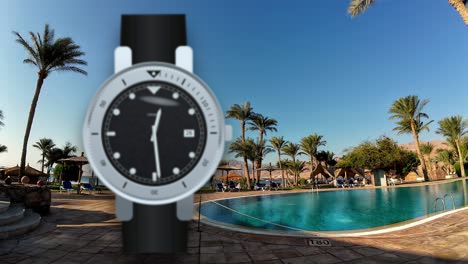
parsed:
12:29
